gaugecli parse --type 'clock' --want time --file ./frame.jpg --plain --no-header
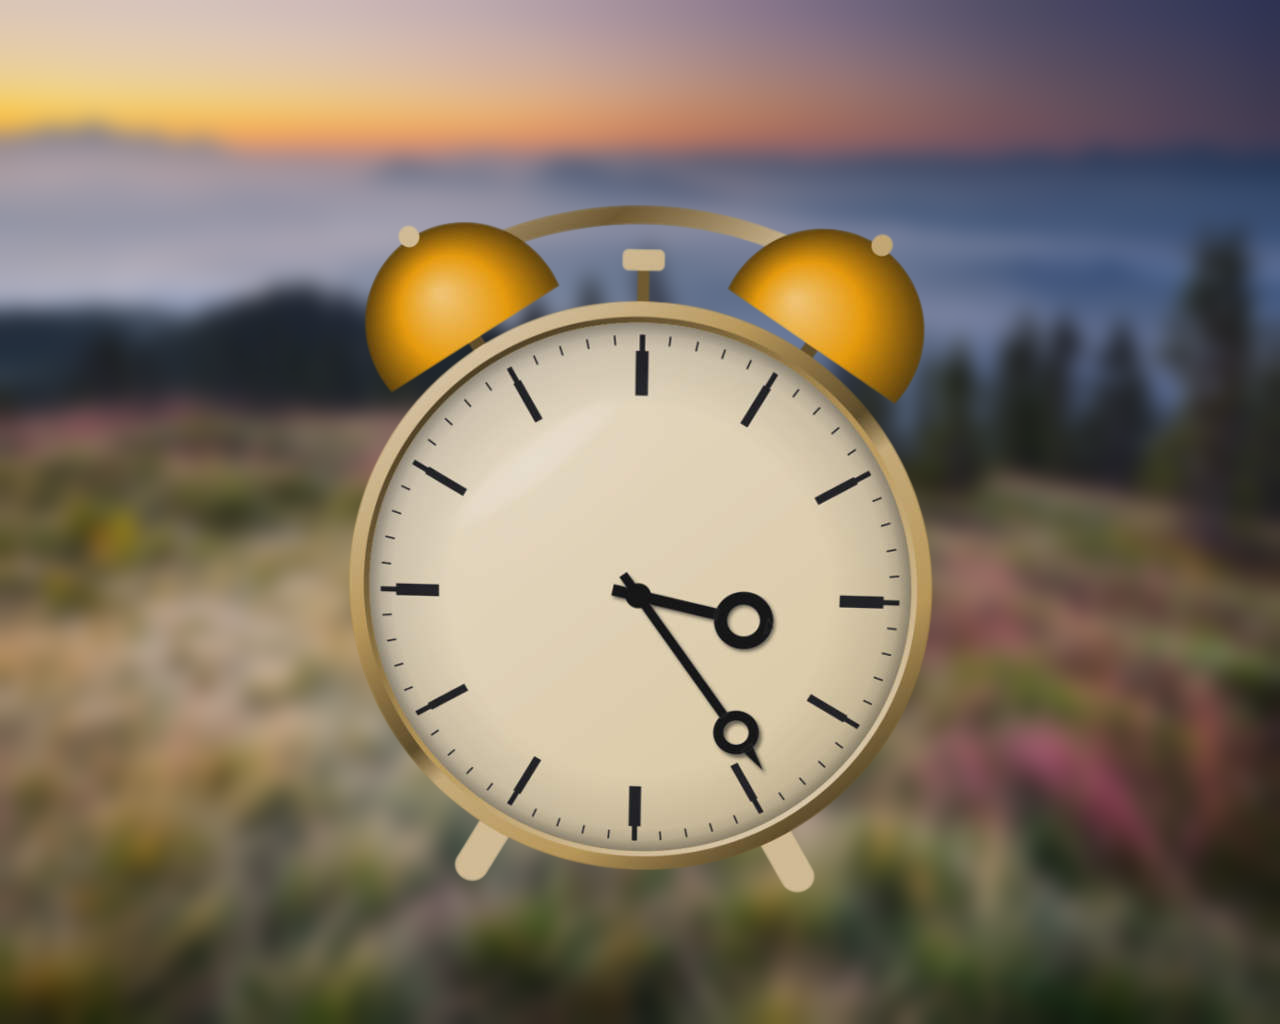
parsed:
3:24
